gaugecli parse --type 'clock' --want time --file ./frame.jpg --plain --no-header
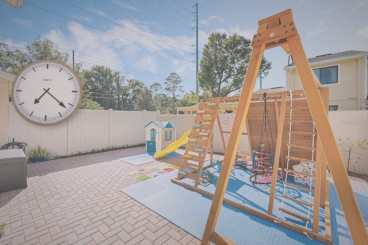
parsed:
7:22
